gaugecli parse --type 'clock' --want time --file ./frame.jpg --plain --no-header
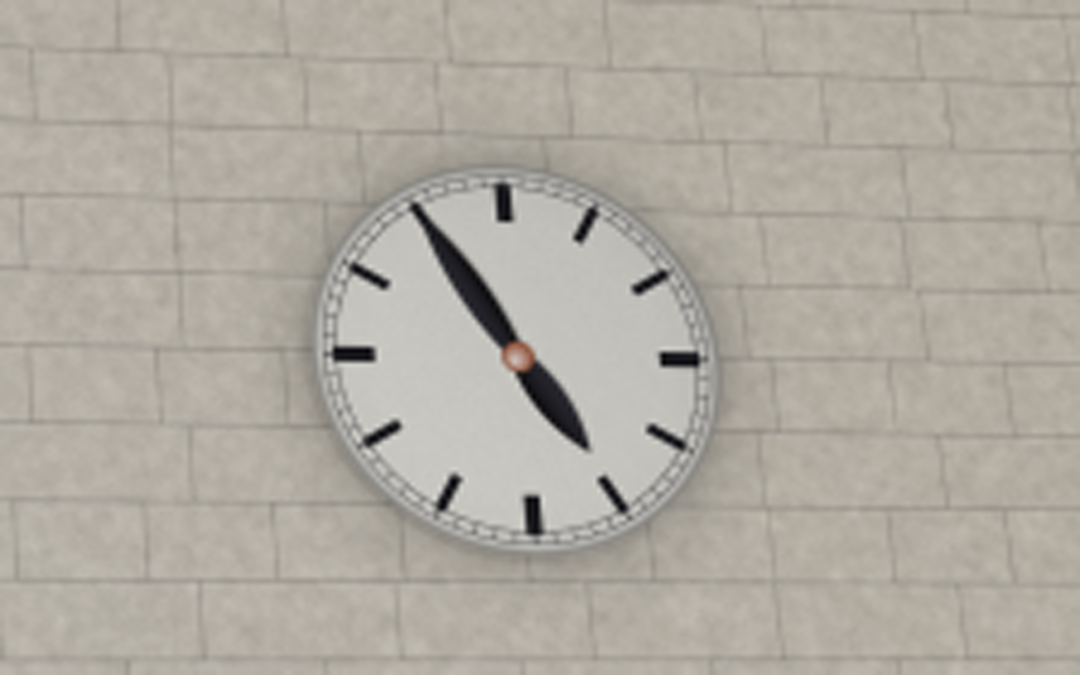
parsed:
4:55
